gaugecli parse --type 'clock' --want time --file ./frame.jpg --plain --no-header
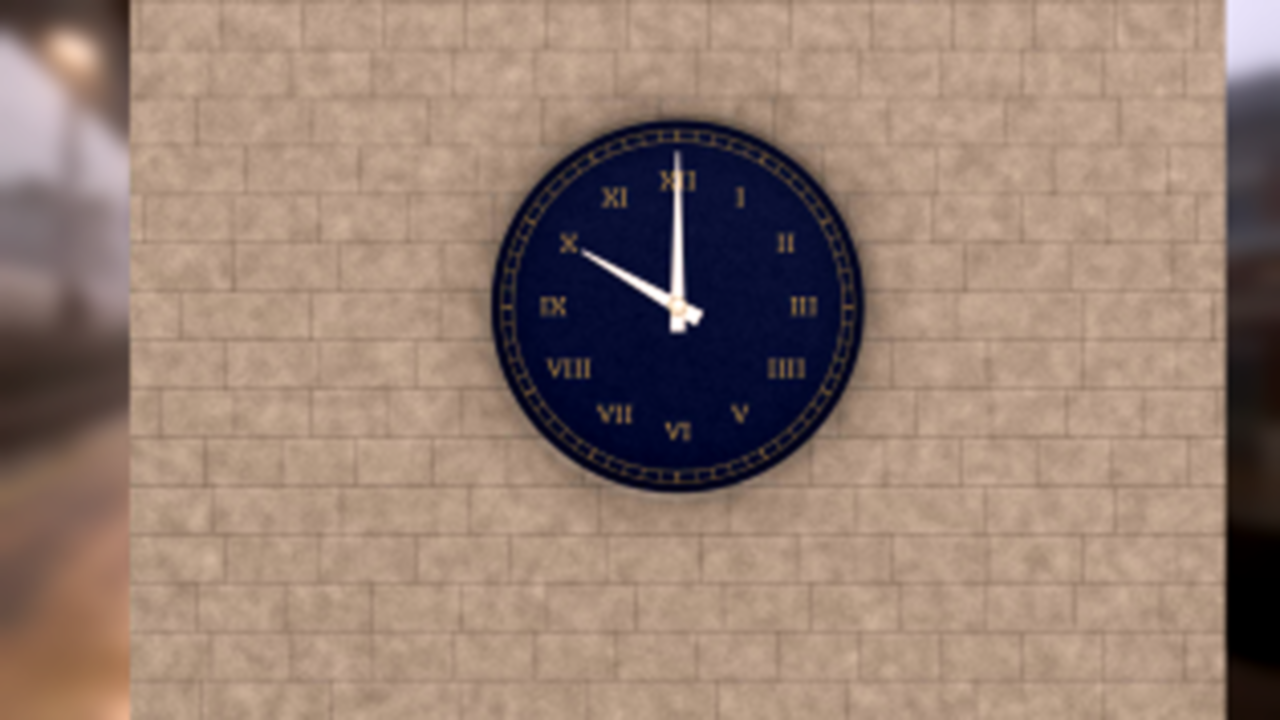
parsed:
10:00
